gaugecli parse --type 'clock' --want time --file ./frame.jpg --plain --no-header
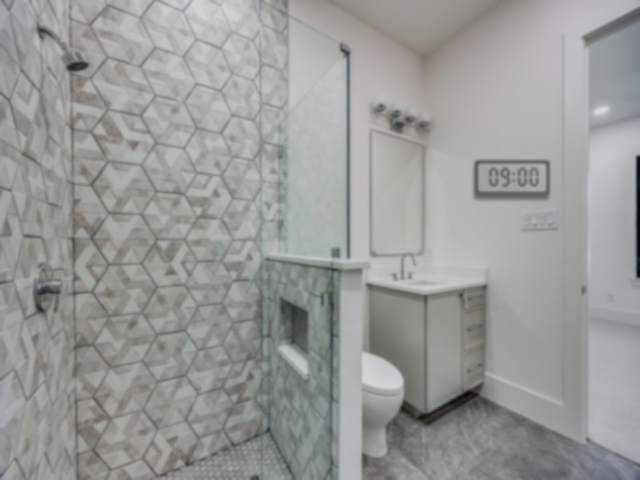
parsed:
9:00
